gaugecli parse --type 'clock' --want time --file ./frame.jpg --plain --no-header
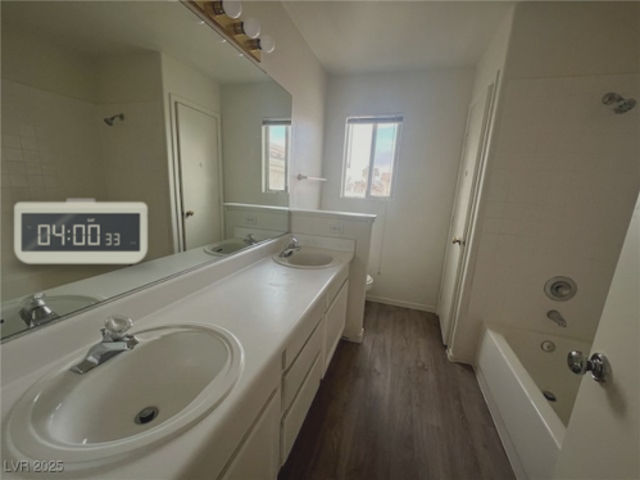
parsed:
4:00:33
